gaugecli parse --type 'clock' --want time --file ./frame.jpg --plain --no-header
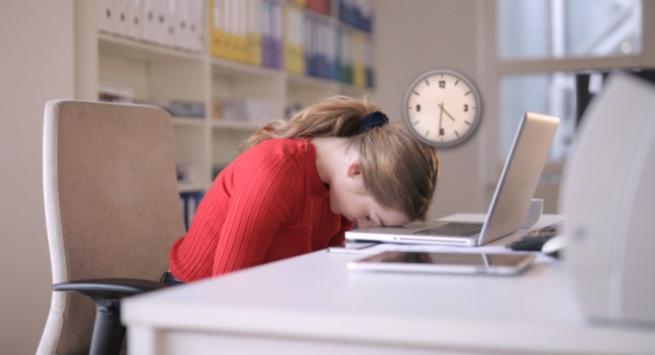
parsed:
4:31
